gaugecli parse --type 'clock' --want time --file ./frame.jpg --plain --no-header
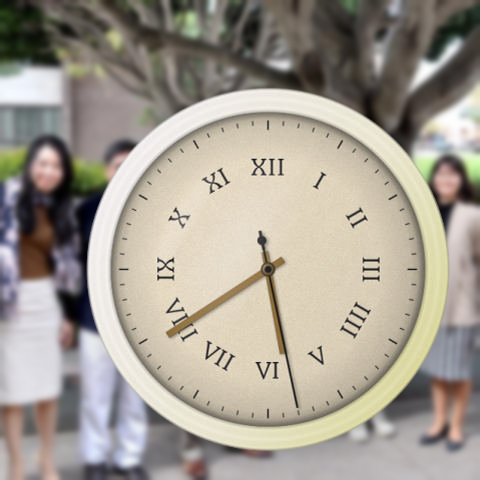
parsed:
5:39:28
